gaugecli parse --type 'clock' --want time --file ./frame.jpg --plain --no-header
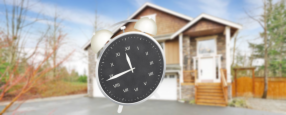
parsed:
11:44
